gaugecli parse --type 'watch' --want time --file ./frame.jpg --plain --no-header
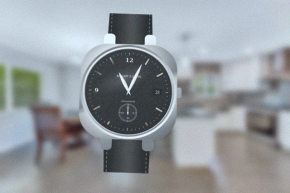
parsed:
11:04
